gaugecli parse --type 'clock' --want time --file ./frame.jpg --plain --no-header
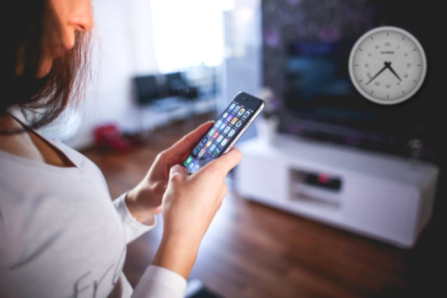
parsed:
4:38
